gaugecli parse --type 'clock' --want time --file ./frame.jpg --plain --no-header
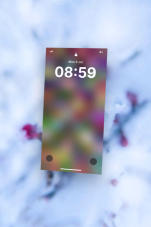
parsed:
8:59
